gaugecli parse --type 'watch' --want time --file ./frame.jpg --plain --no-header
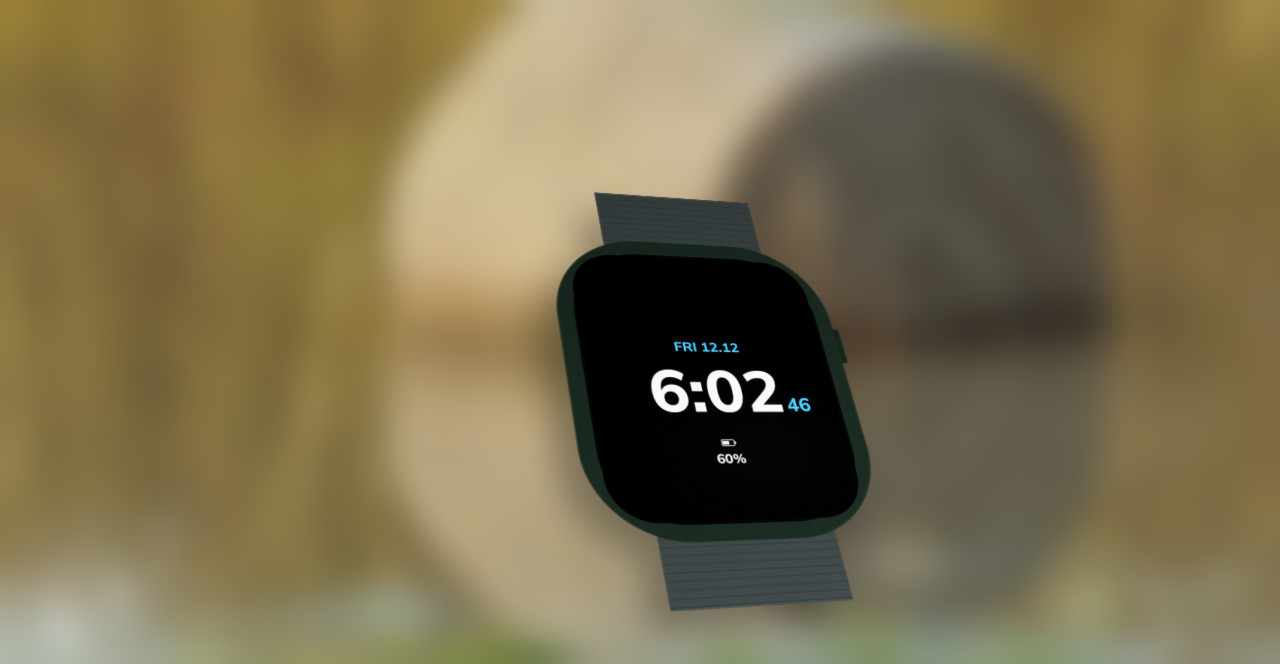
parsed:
6:02:46
